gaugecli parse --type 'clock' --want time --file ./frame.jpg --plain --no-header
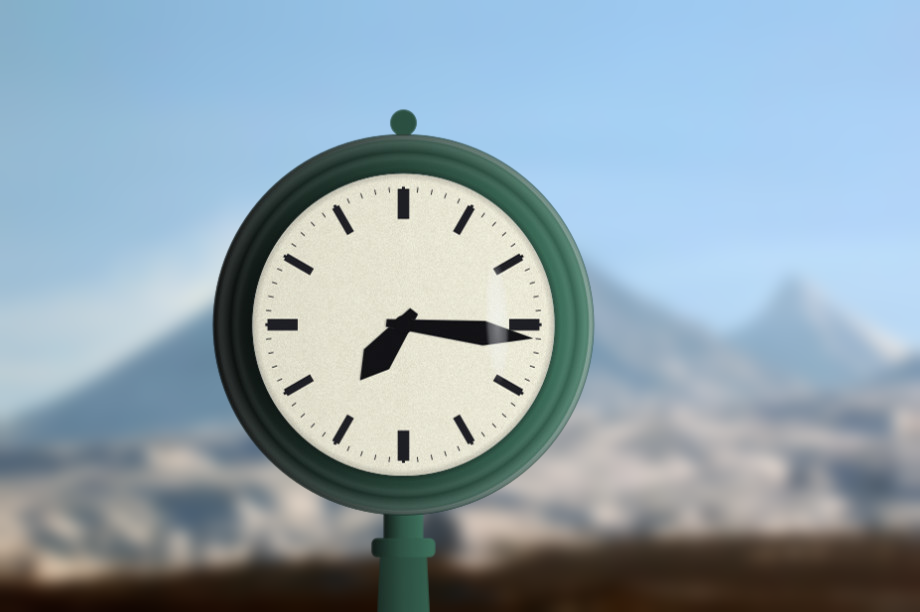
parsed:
7:16
